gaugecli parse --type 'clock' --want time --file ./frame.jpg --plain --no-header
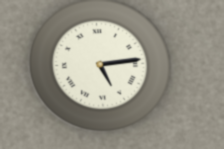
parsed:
5:14
